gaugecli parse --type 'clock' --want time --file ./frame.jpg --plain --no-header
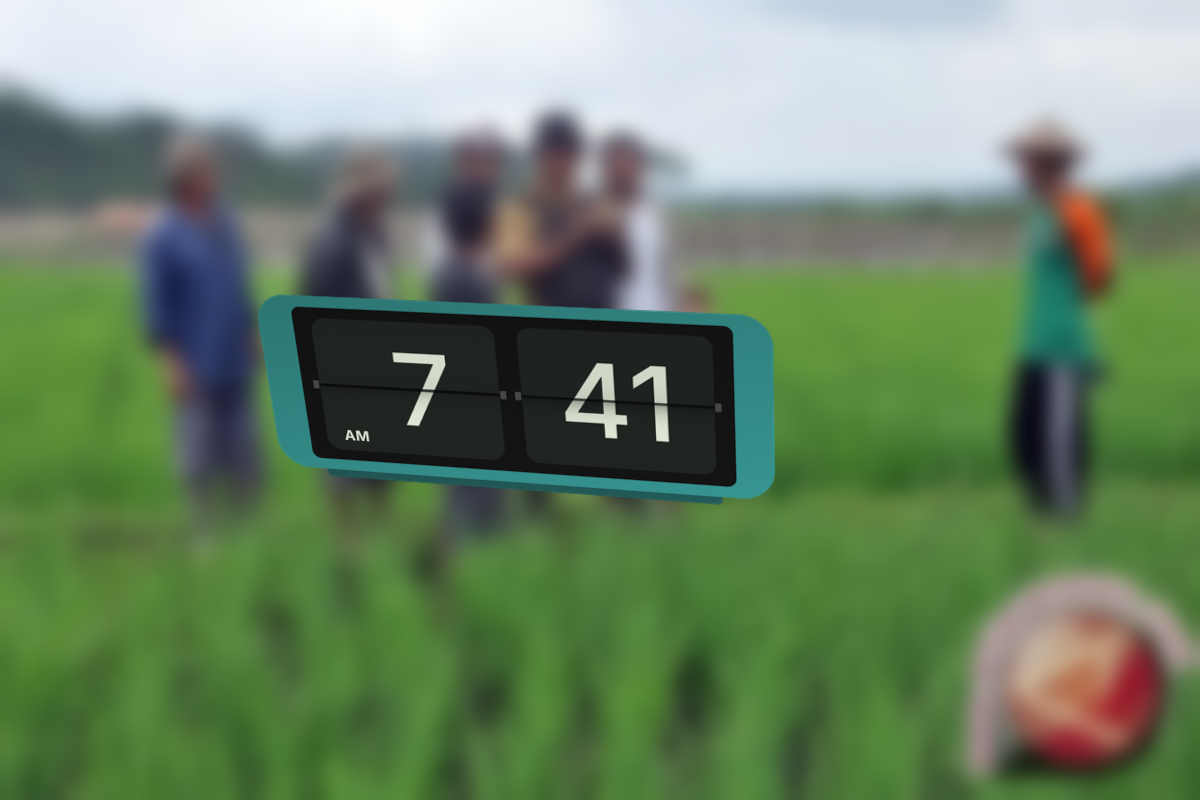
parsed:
7:41
